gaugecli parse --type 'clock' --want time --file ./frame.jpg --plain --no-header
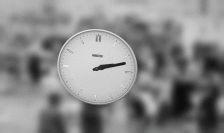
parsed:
2:12
